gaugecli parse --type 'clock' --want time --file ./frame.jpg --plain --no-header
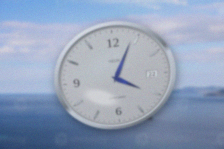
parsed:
4:04
